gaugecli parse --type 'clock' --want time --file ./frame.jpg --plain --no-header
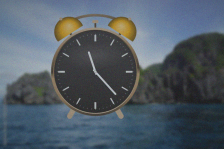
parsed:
11:23
